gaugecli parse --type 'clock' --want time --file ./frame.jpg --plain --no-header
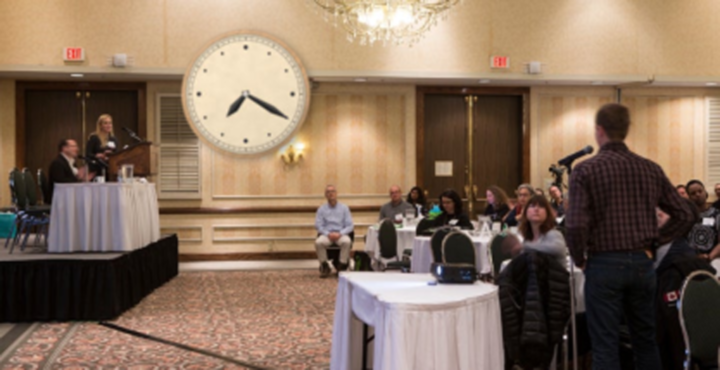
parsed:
7:20
